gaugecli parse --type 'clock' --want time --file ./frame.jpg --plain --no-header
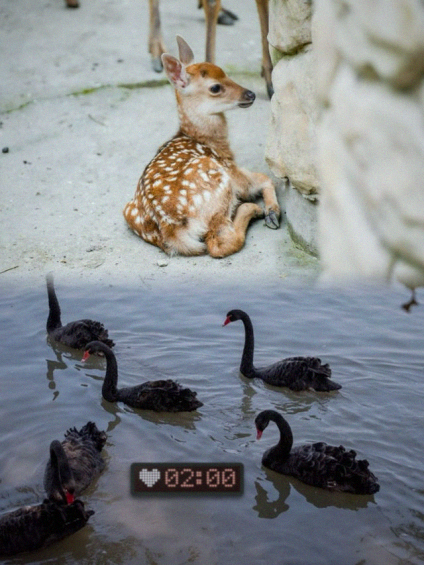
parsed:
2:00
